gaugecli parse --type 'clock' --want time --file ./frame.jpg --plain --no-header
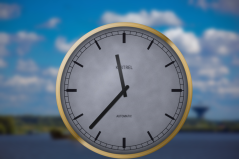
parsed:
11:37
